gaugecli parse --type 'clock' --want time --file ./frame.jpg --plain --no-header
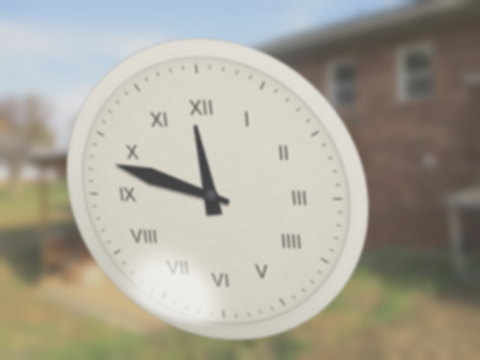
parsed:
11:48
